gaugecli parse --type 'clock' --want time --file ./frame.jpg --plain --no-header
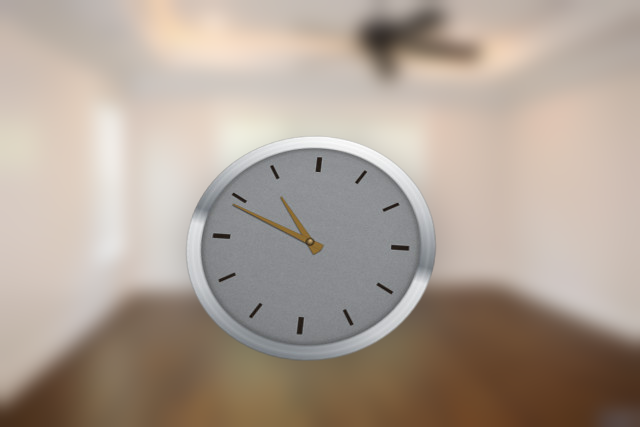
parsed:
10:49
